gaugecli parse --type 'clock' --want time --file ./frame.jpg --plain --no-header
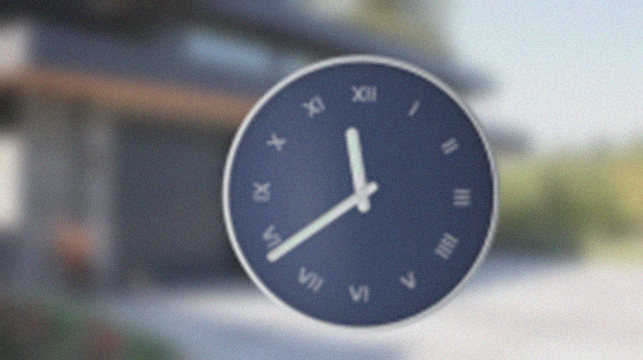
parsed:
11:39
